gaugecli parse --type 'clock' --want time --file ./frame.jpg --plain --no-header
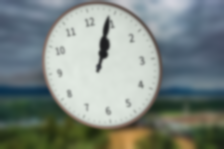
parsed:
1:04
